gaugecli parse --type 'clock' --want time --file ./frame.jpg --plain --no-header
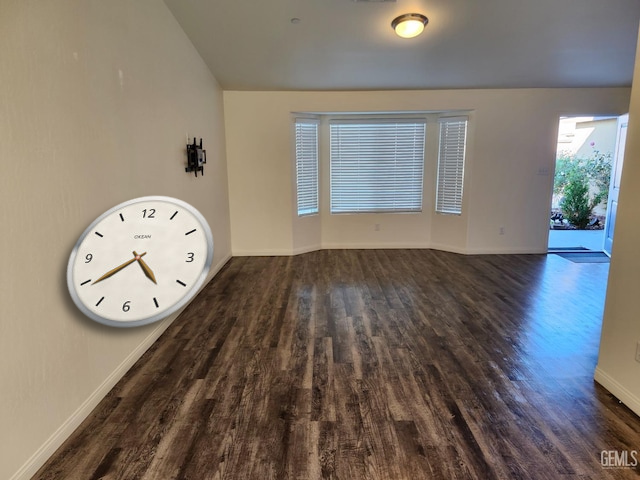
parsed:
4:39
